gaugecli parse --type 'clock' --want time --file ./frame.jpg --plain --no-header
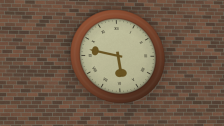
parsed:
5:47
